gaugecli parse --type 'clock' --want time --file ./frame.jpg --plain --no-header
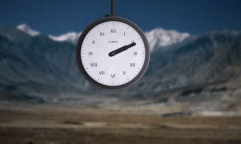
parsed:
2:11
